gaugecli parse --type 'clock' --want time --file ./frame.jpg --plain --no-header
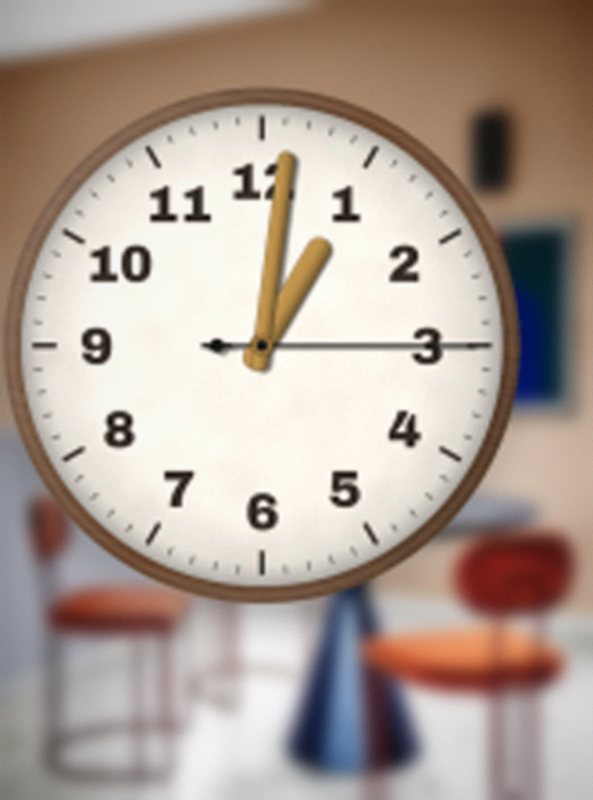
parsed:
1:01:15
